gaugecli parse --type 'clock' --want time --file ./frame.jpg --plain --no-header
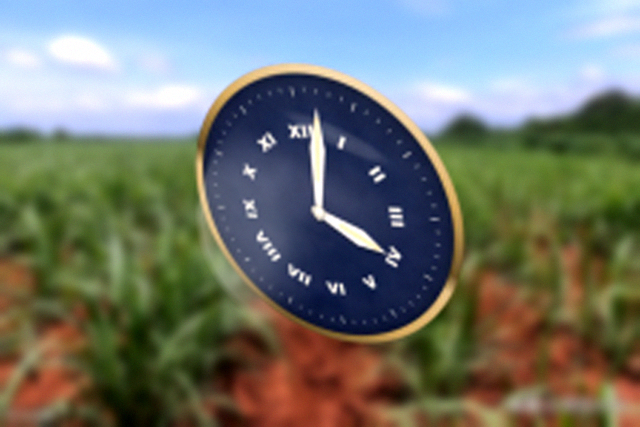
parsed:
4:02
